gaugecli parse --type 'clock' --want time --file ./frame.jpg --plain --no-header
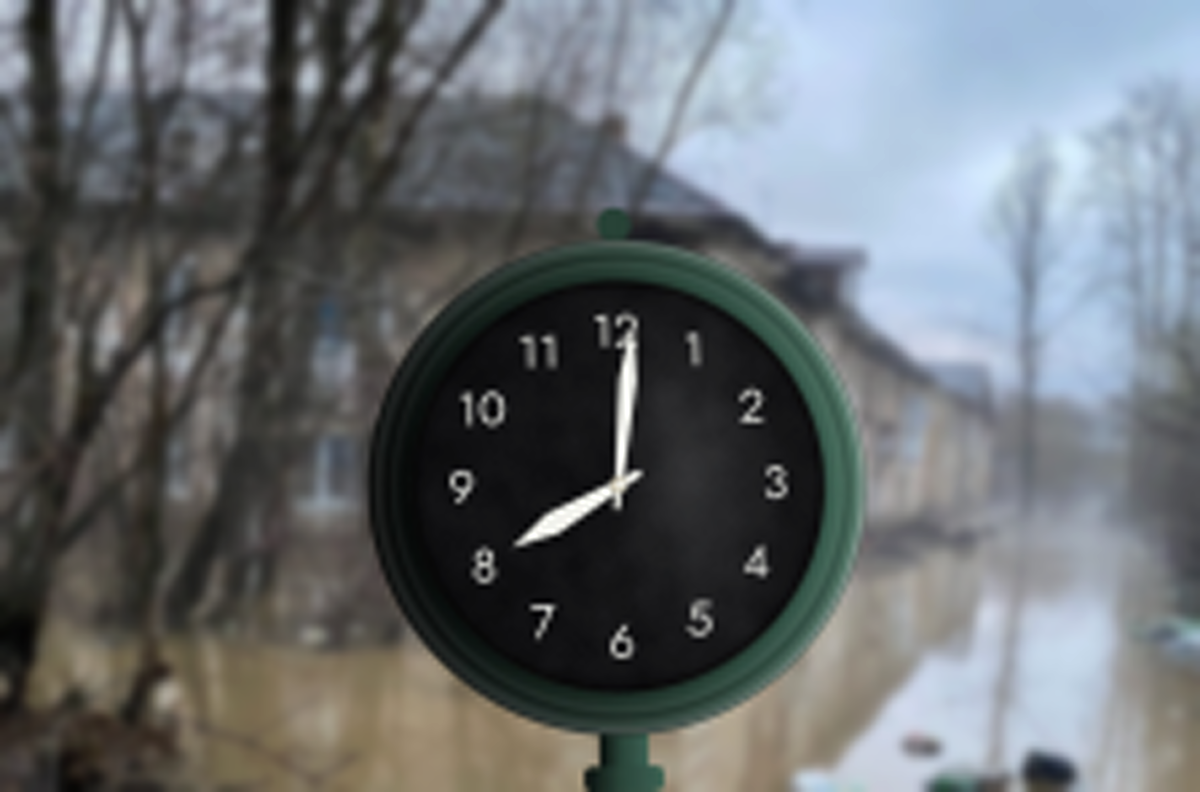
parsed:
8:01
